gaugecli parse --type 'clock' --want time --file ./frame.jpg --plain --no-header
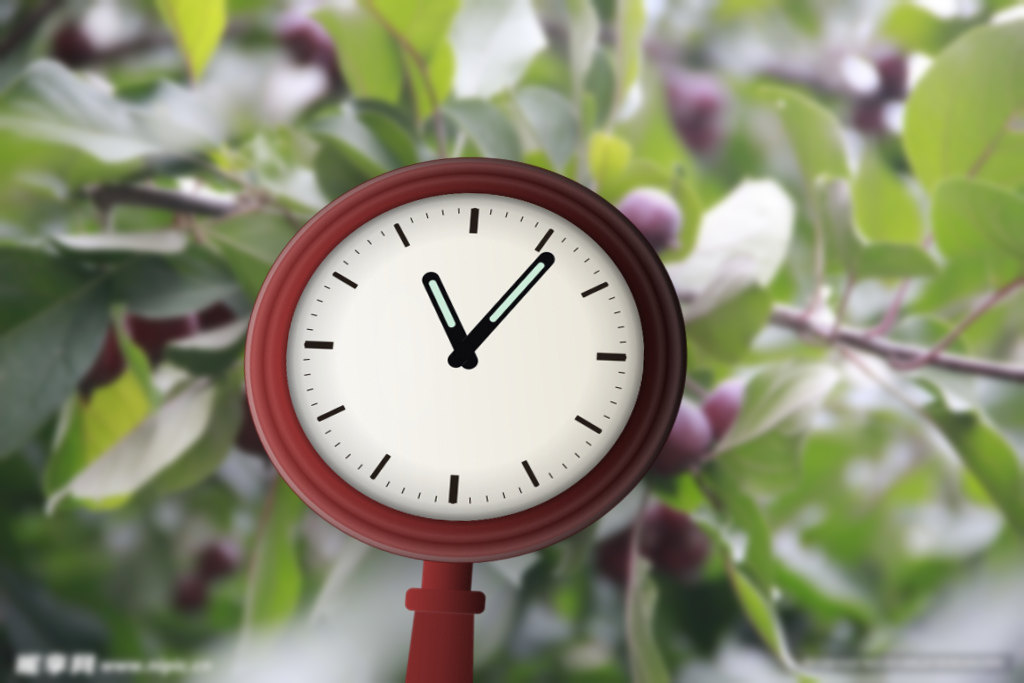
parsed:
11:06
